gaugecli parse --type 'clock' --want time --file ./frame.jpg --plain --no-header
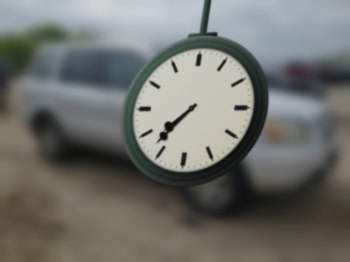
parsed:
7:37
